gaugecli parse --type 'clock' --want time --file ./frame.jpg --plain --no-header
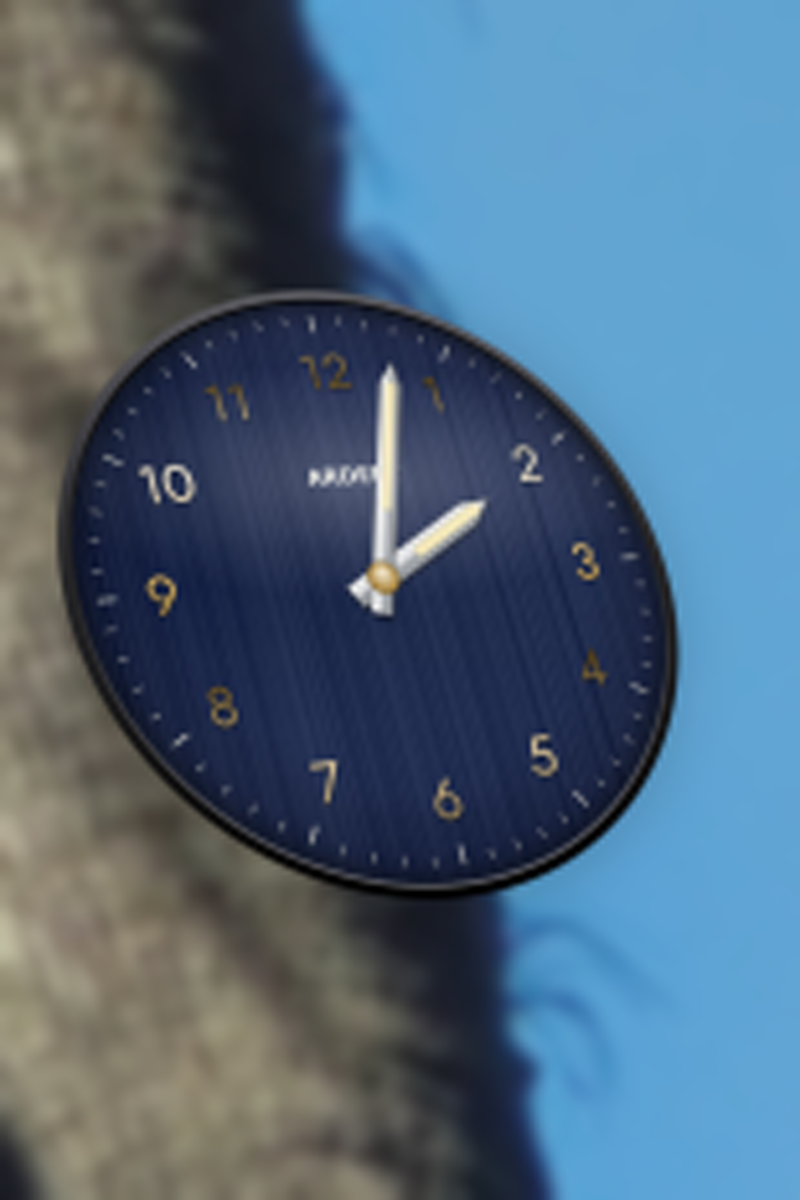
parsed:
2:03
